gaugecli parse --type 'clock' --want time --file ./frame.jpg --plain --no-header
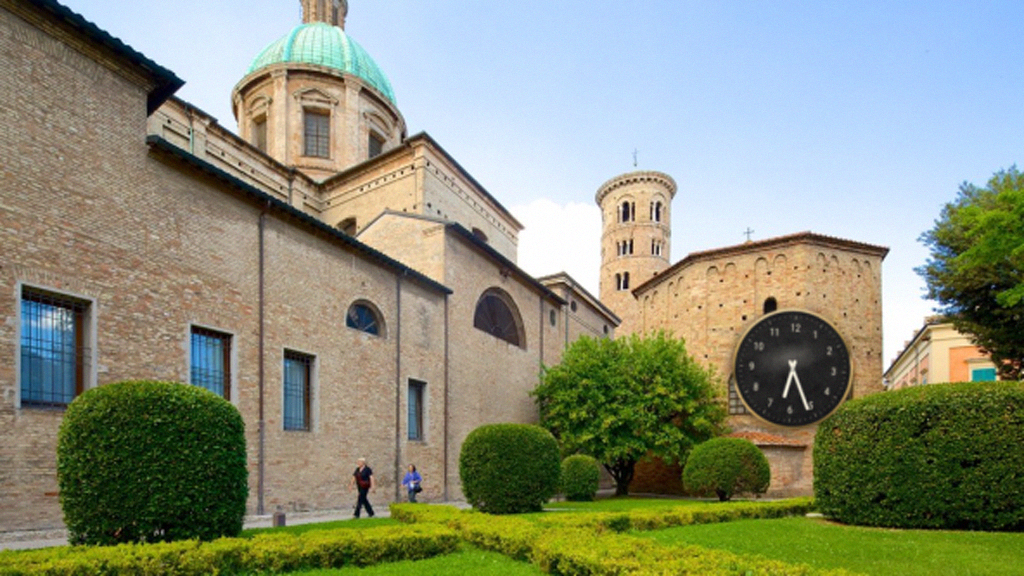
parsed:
6:26
